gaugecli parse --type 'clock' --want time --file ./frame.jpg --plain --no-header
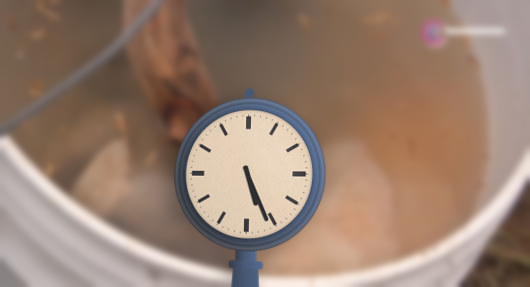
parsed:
5:26
